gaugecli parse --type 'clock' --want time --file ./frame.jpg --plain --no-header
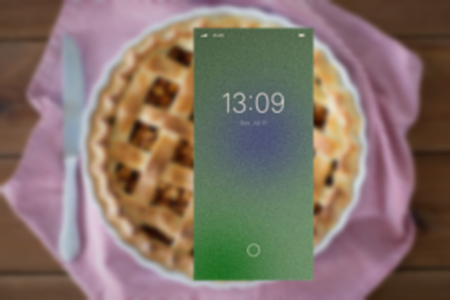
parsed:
13:09
